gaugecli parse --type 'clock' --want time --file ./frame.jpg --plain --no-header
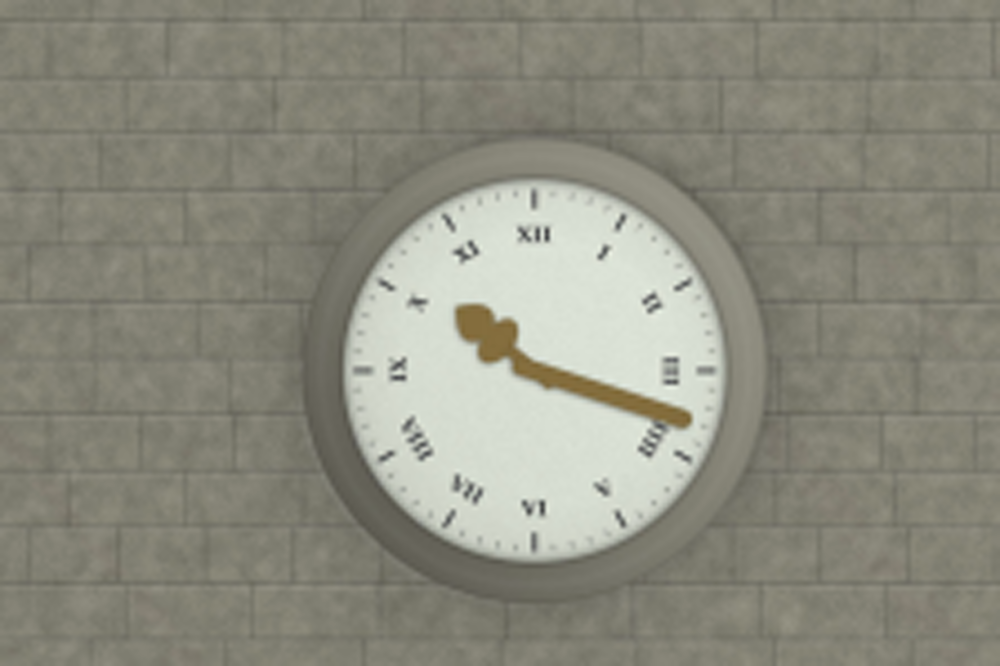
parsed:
10:18
